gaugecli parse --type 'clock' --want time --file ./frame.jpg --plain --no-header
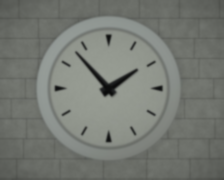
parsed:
1:53
